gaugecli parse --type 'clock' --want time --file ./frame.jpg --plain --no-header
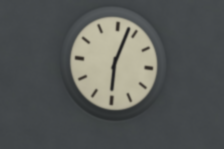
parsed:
6:03
